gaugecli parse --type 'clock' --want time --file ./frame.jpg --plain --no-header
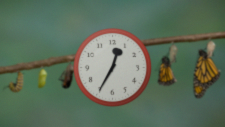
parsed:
12:35
